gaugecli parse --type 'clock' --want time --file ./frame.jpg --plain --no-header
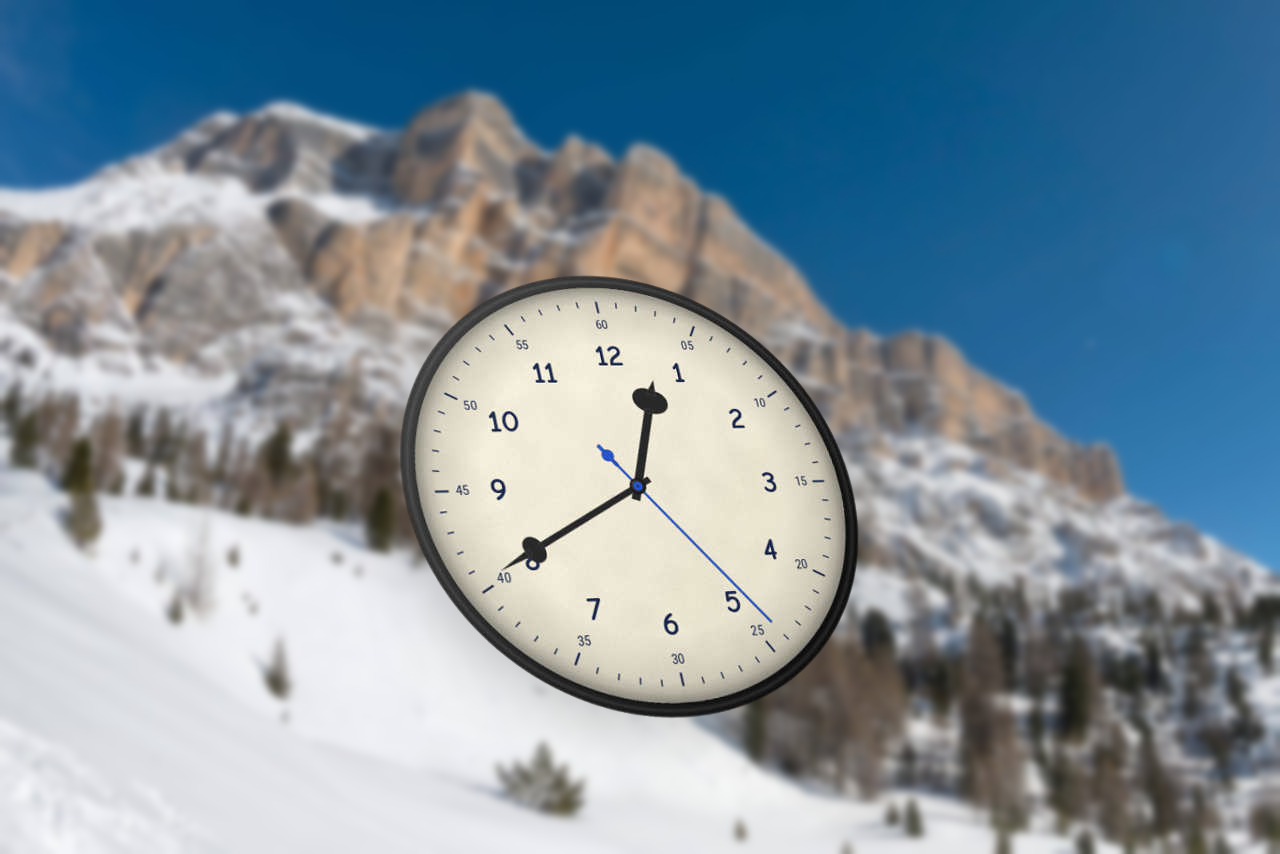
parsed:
12:40:24
